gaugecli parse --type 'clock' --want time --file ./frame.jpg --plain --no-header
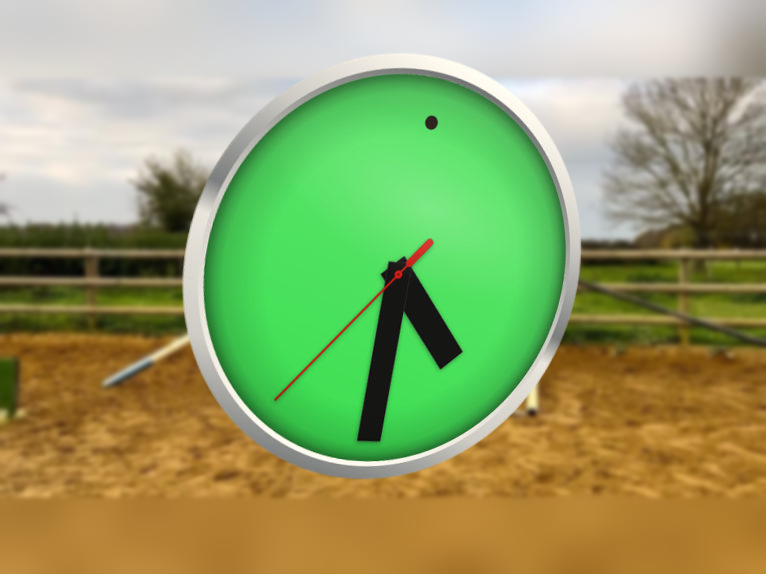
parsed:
4:29:36
